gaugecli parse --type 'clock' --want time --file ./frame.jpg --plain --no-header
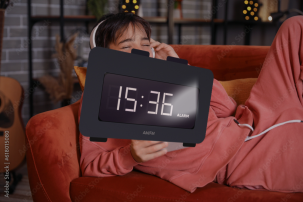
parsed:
15:36
